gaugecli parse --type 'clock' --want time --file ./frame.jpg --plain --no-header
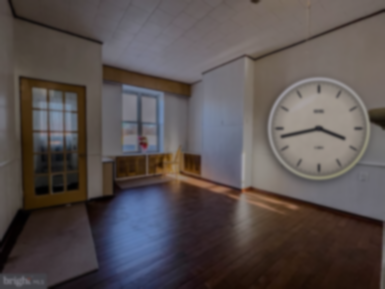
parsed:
3:43
